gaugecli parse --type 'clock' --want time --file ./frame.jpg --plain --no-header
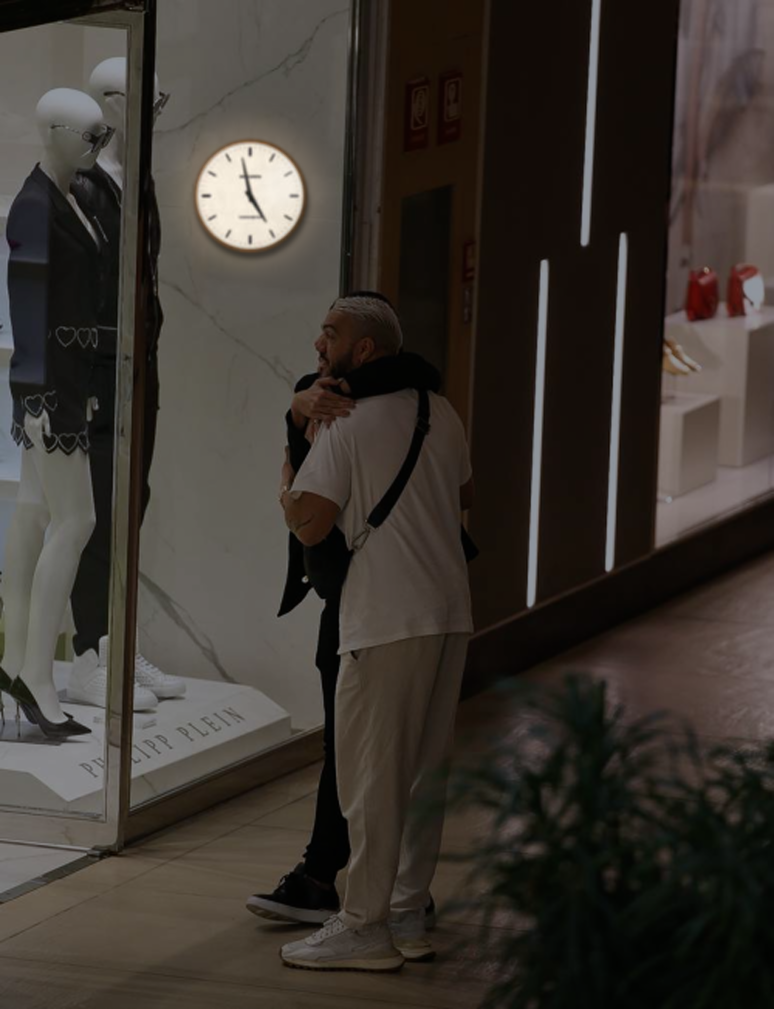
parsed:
4:58
